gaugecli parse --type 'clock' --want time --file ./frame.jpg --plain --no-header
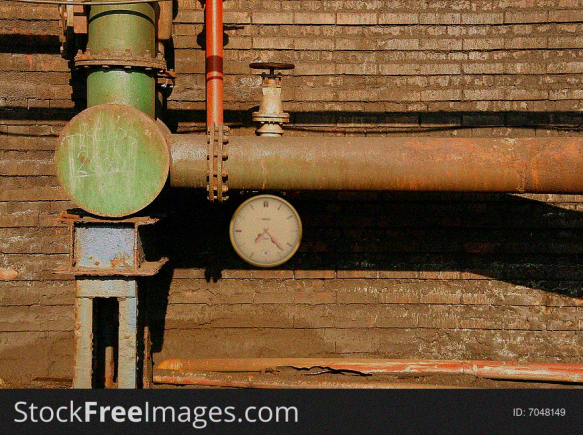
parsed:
7:23
